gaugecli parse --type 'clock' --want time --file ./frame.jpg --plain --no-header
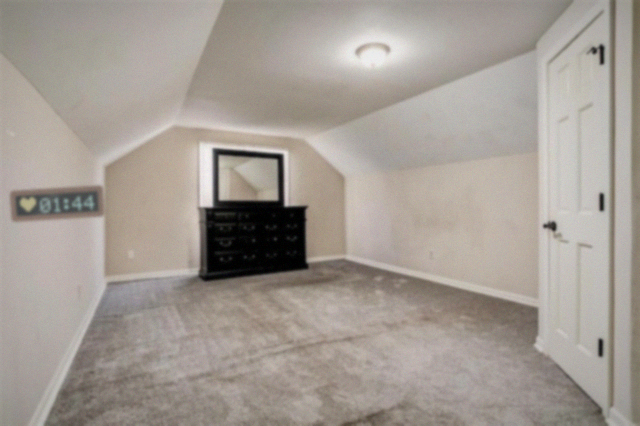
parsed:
1:44
